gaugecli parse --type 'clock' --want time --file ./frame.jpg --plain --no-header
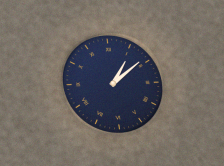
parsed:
1:09
